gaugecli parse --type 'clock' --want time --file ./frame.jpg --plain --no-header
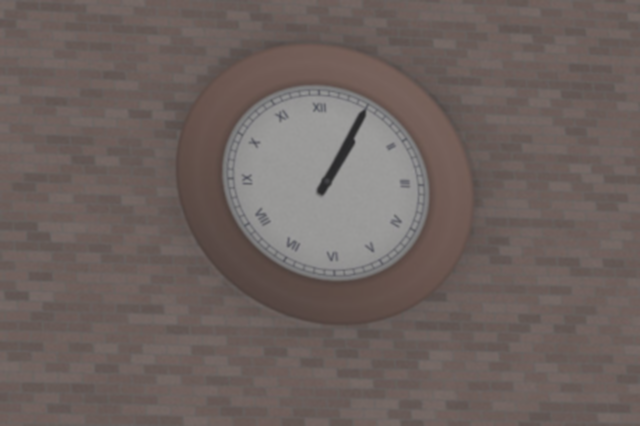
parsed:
1:05
